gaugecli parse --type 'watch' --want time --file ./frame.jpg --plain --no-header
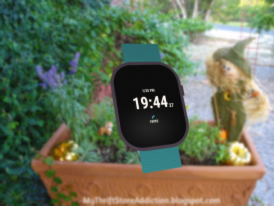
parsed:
19:44
